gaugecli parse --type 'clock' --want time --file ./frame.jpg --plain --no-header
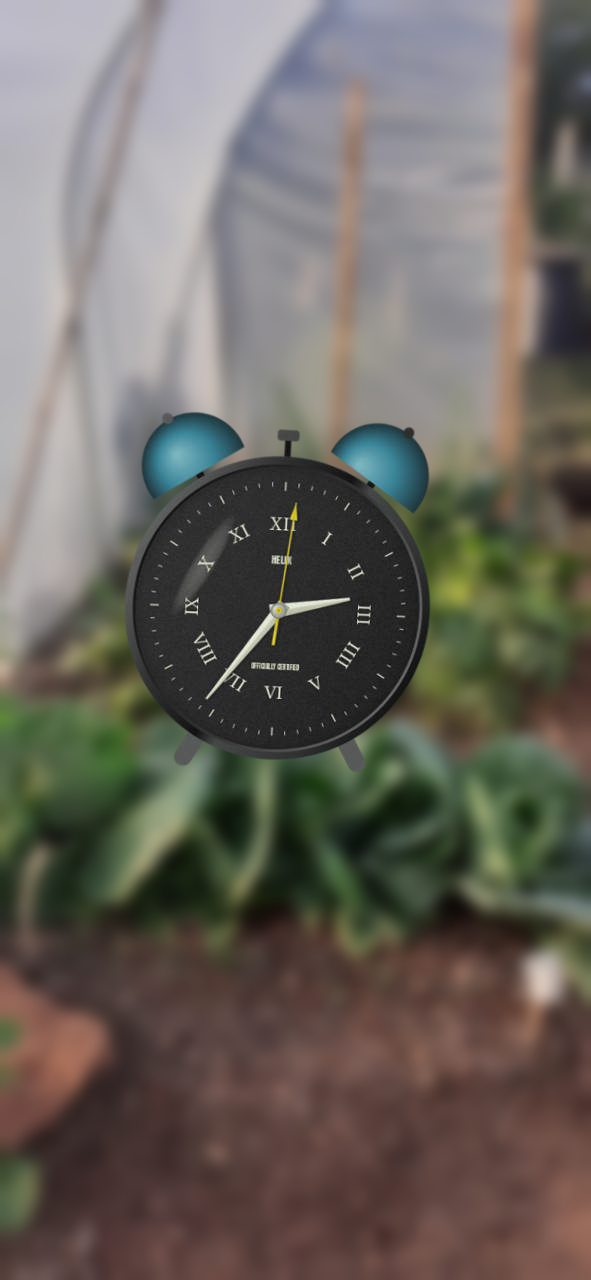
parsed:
2:36:01
